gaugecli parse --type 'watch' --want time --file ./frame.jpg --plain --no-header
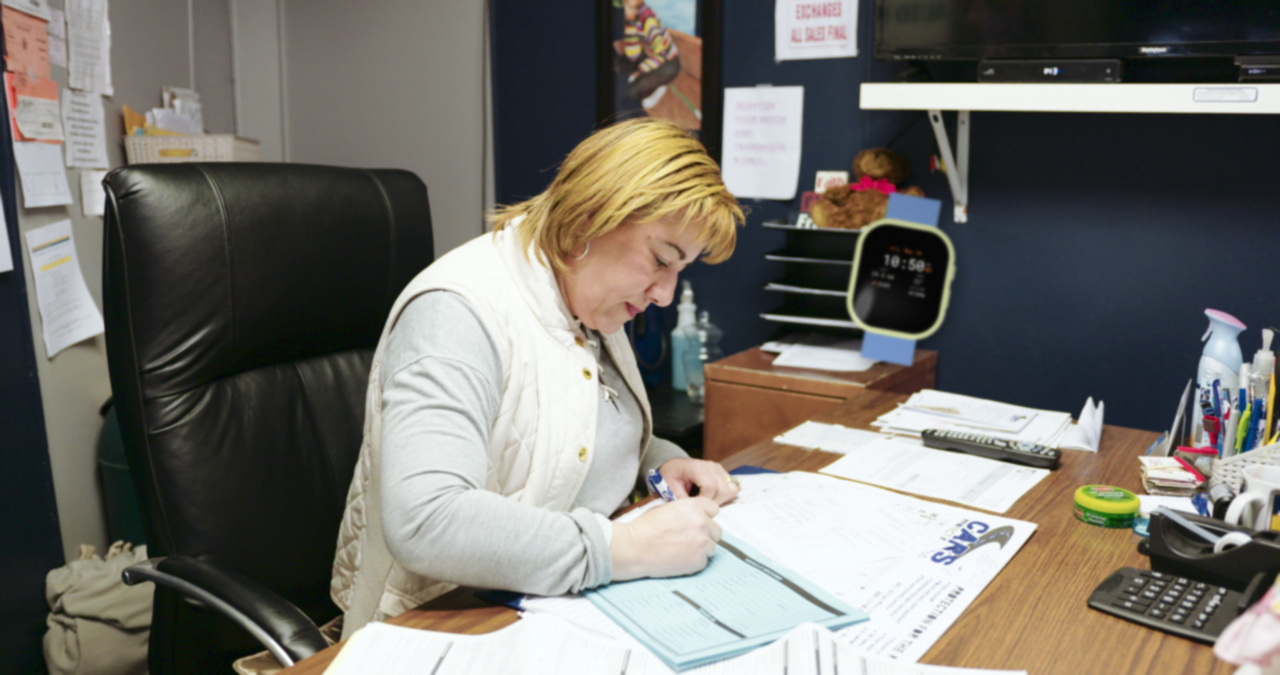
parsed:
10:50
